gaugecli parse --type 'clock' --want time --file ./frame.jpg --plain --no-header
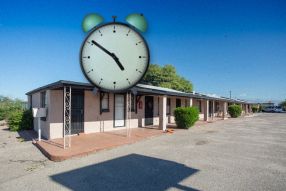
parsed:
4:51
